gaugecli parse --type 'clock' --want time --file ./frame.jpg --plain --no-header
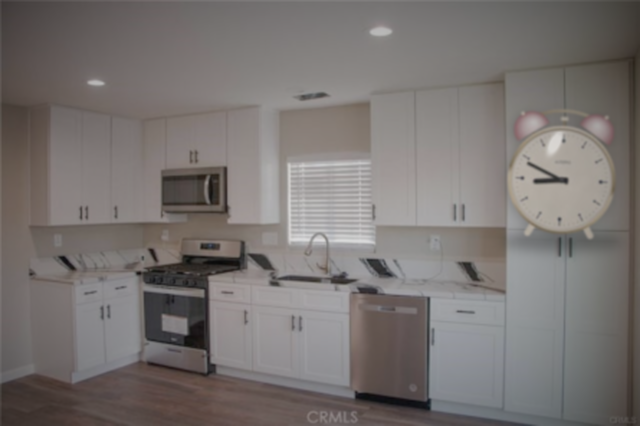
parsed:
8:49
